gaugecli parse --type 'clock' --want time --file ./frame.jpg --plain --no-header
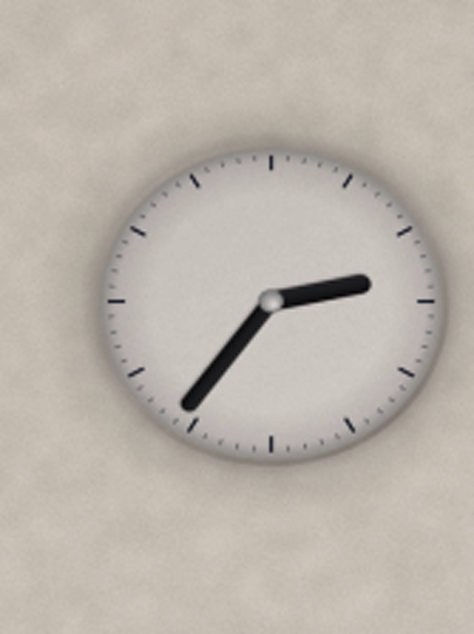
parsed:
2:36
